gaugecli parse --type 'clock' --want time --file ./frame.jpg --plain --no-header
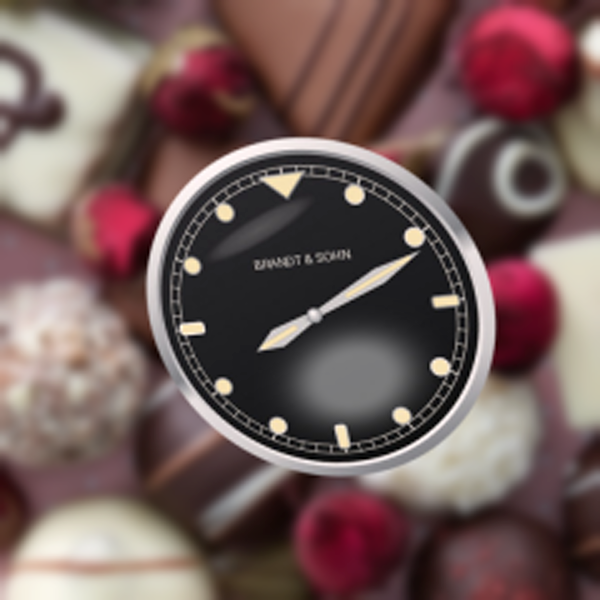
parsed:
8:11
